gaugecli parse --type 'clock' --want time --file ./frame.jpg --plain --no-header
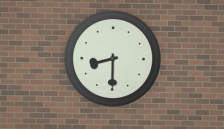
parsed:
8:30
